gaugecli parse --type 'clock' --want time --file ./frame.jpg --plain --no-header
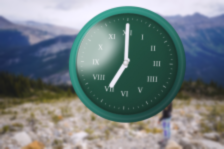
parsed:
7:00
